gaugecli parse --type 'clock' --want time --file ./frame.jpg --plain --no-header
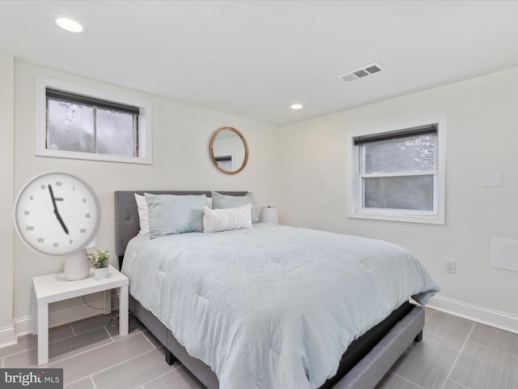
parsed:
4:57
